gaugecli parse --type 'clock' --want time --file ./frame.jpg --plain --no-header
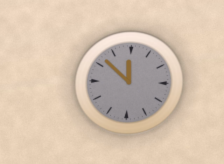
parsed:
11:52
